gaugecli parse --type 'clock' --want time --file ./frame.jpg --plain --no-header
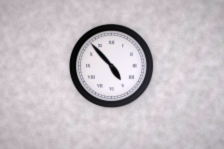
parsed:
4:53
